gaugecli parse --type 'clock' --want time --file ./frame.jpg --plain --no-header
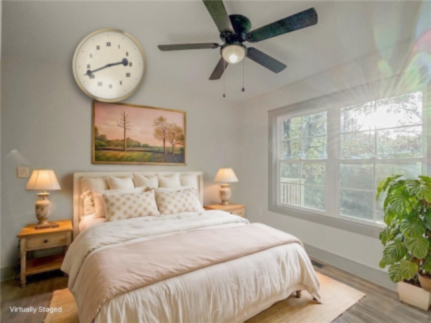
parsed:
2:42
